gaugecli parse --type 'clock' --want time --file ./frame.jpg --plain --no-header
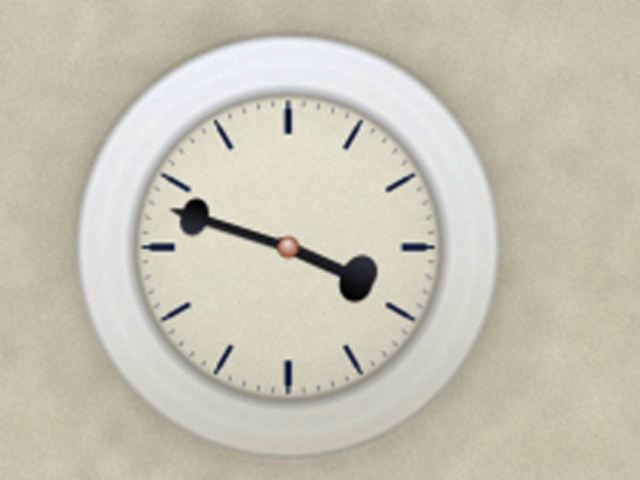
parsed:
3:48
